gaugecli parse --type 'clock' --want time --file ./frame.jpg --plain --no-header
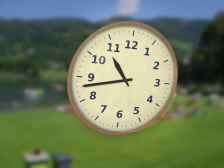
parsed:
10:43
